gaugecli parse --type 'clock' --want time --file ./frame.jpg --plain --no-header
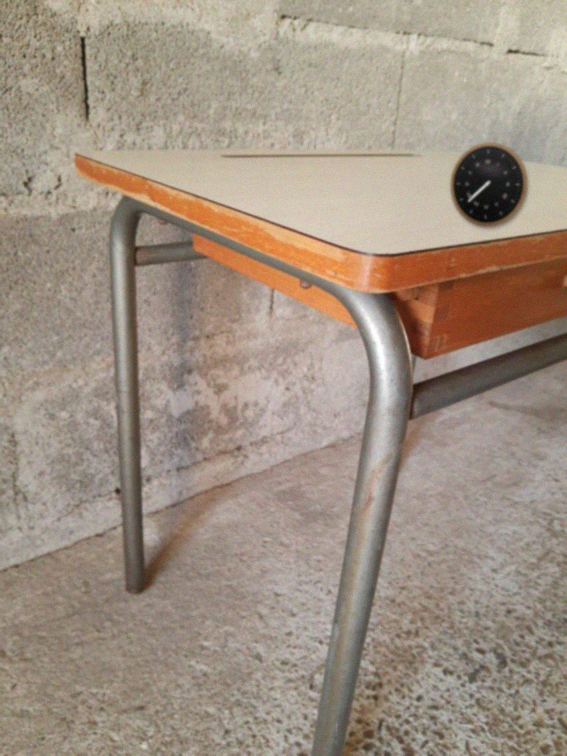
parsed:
7:38
